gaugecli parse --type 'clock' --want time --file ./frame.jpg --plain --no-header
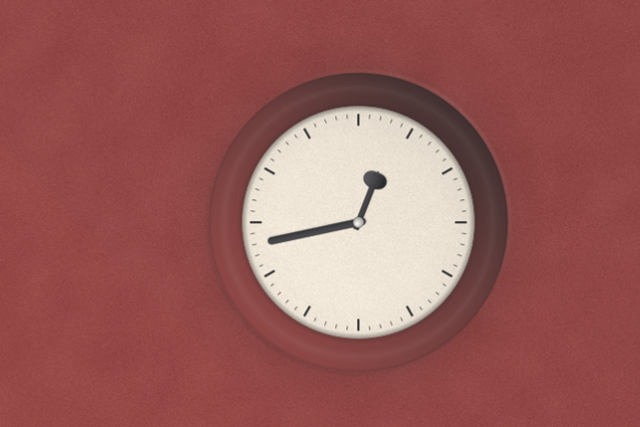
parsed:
12:43
